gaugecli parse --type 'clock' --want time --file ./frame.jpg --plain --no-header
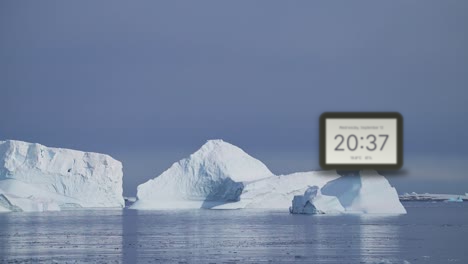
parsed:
20:37
